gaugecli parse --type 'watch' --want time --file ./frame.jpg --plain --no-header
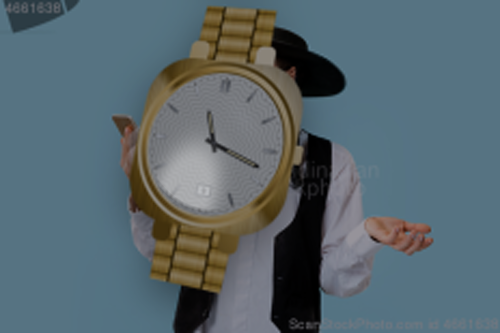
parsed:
11:18
